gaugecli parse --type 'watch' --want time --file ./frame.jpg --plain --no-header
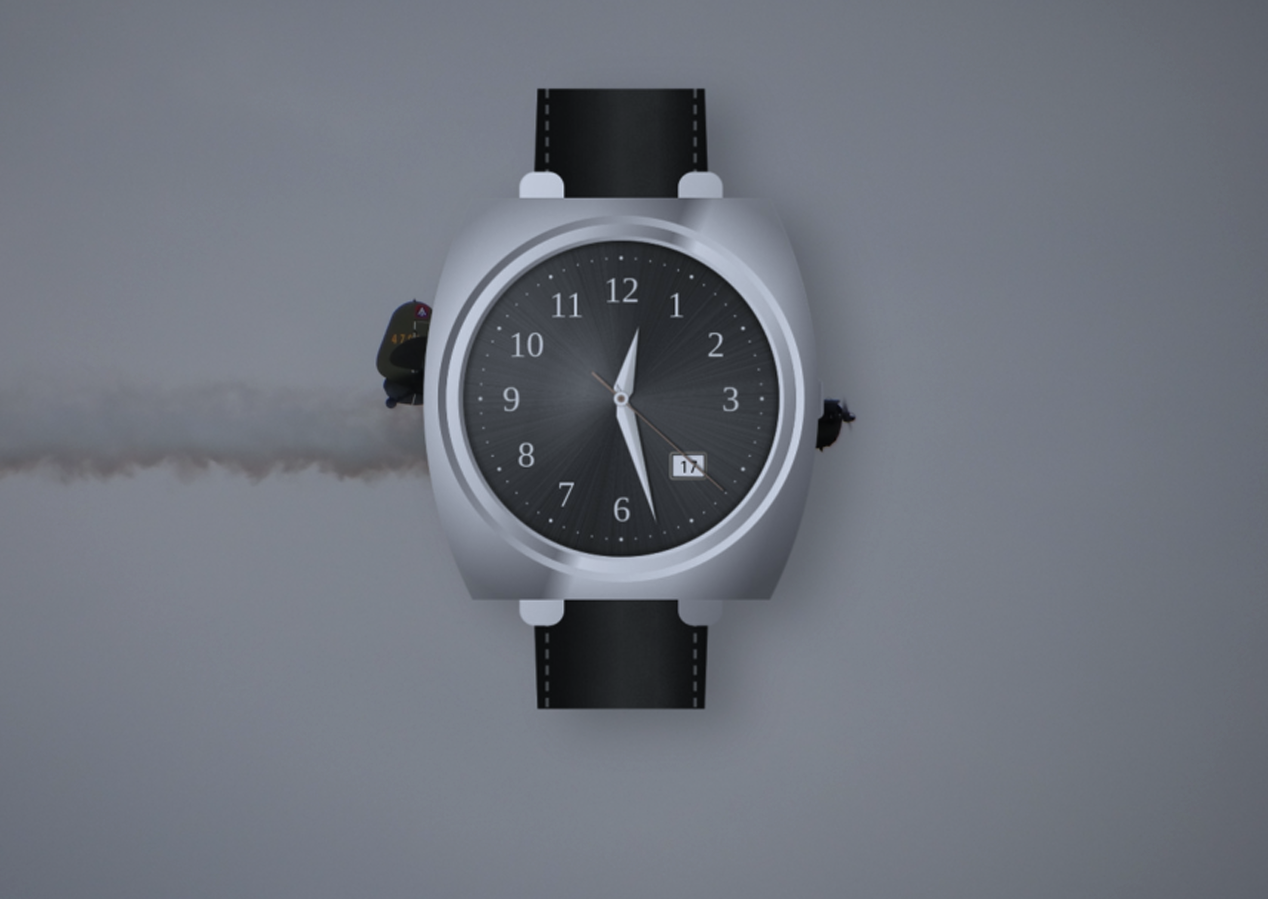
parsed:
12:27:22
